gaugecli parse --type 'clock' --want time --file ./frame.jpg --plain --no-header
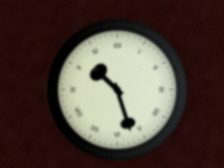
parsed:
10:27
